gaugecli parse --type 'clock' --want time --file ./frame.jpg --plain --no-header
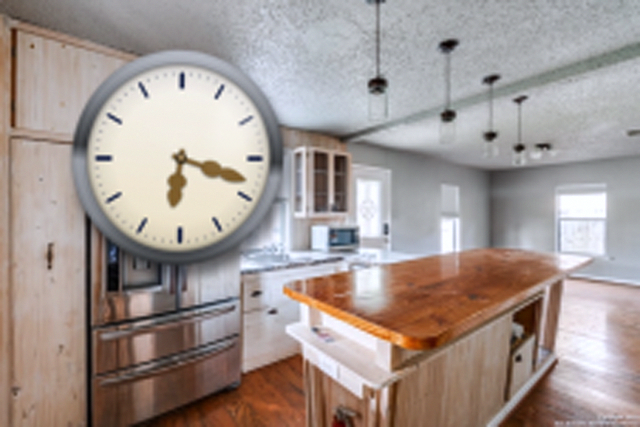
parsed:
6:18
